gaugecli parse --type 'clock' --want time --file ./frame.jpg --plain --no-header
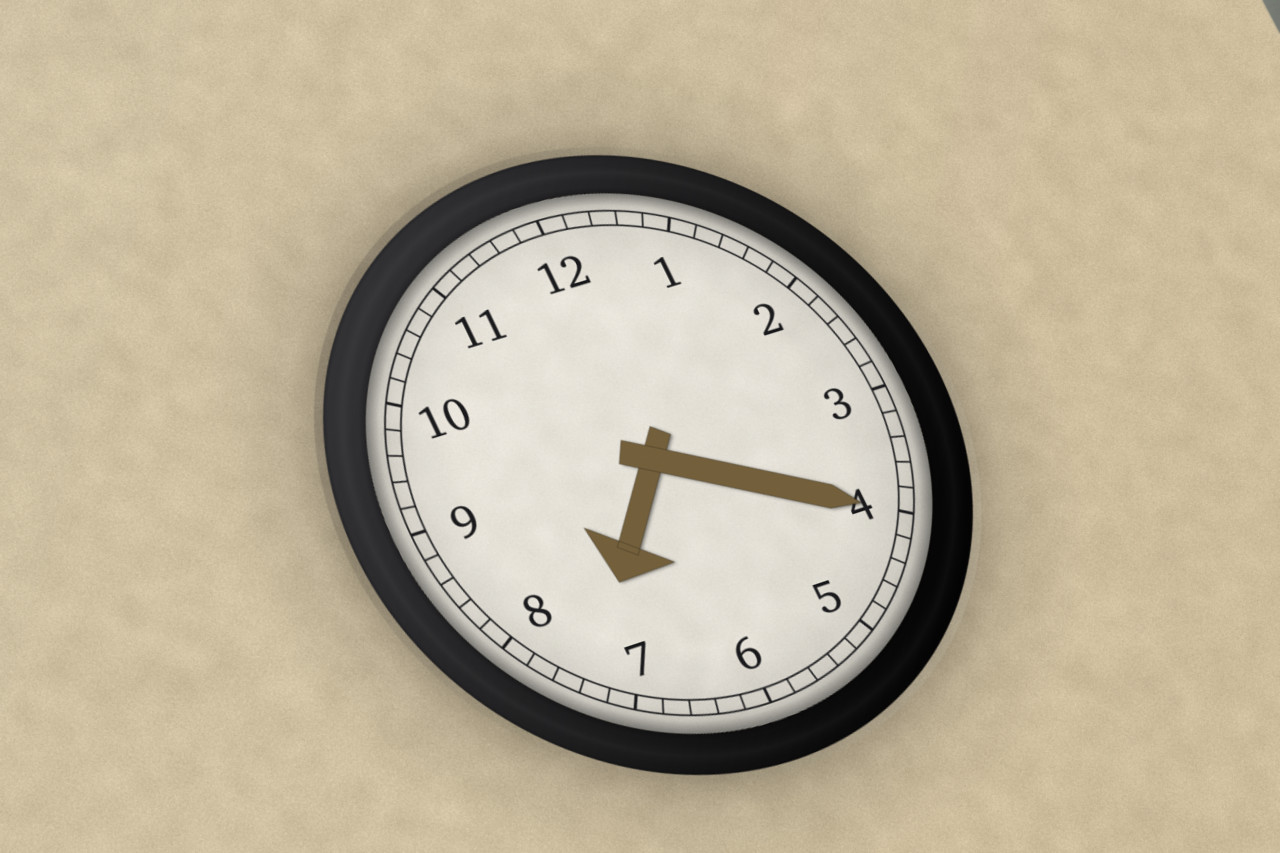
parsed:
7:20
